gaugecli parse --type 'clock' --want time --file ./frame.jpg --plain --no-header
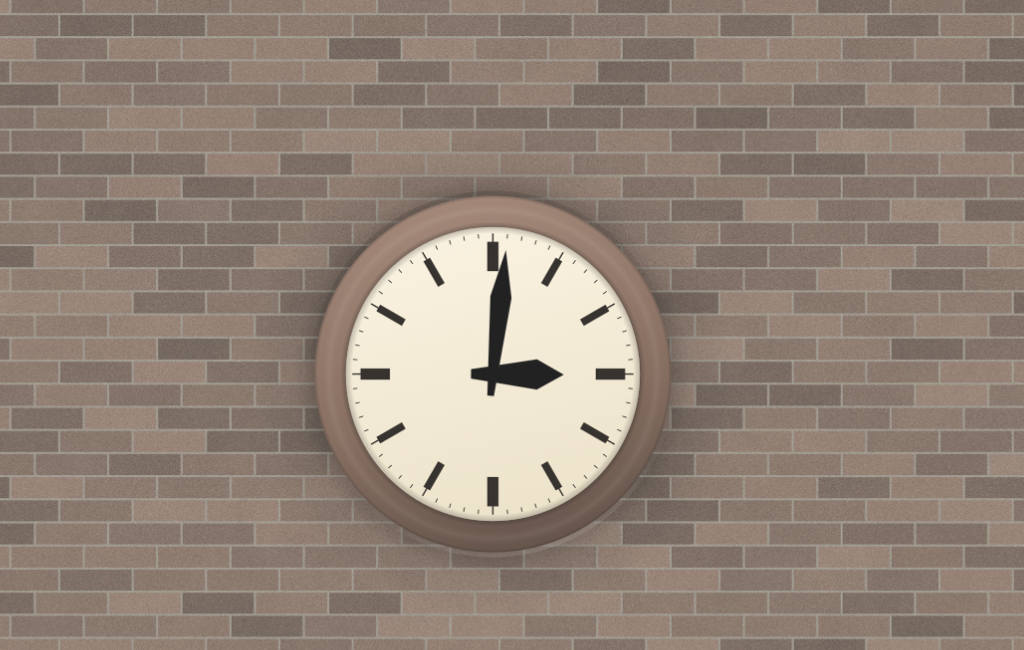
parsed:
3:01
